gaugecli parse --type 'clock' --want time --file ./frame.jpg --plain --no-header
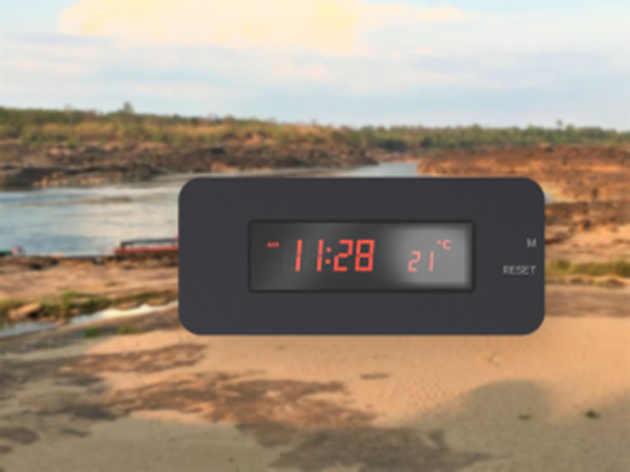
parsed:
11:28
